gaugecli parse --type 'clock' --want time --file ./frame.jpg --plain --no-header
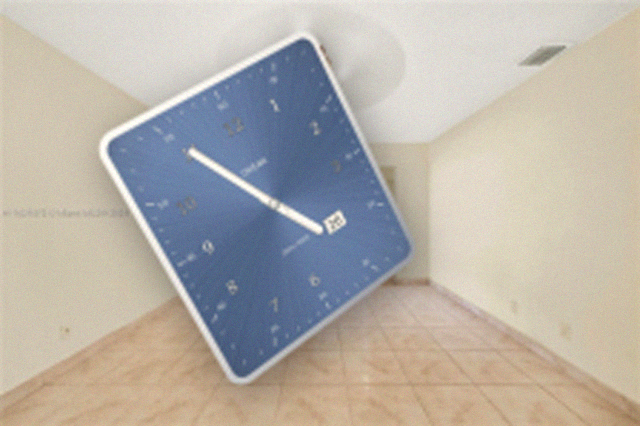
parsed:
4:55
